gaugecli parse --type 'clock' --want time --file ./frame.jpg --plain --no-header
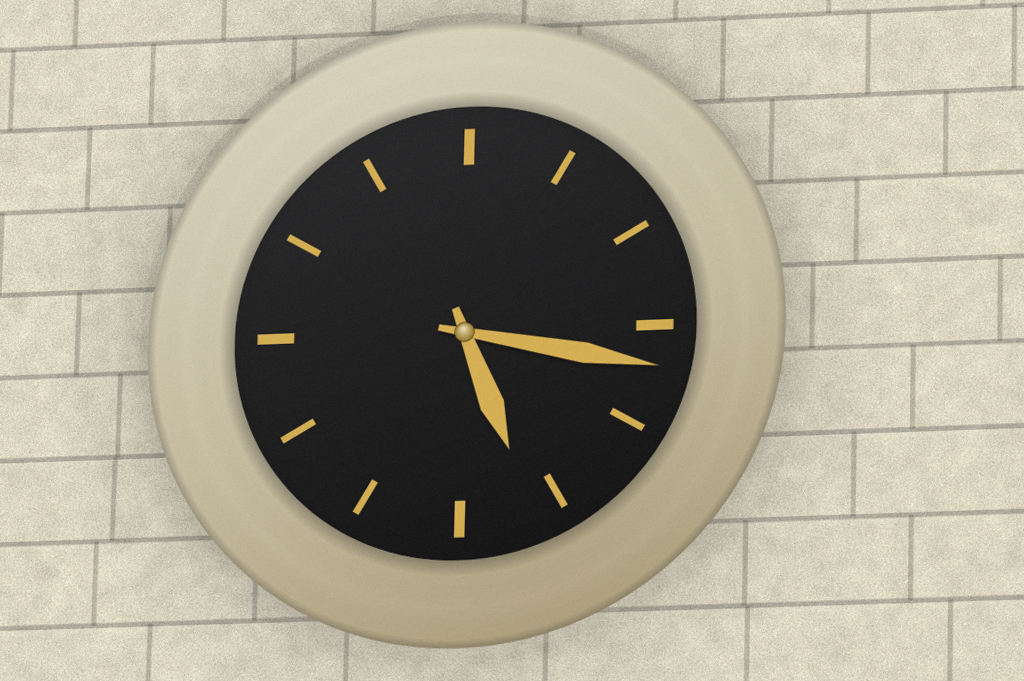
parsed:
5:17
